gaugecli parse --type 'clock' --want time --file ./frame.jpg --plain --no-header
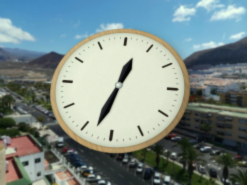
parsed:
12:33
